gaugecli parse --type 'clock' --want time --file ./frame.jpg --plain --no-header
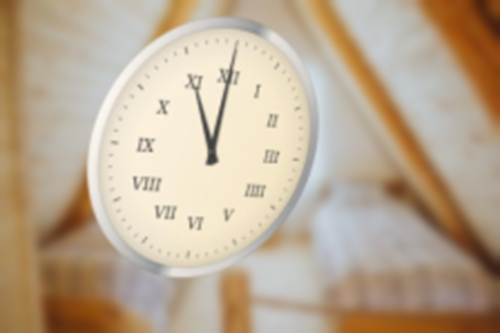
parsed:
11:00
